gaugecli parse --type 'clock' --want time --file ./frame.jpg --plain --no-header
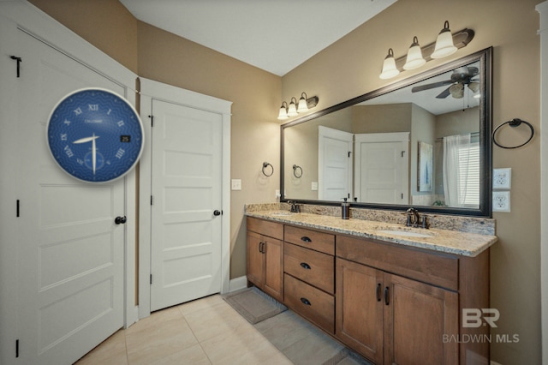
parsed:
8:30
